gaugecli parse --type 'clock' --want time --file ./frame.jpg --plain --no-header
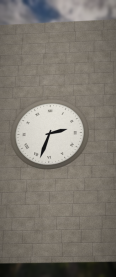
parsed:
2:33
